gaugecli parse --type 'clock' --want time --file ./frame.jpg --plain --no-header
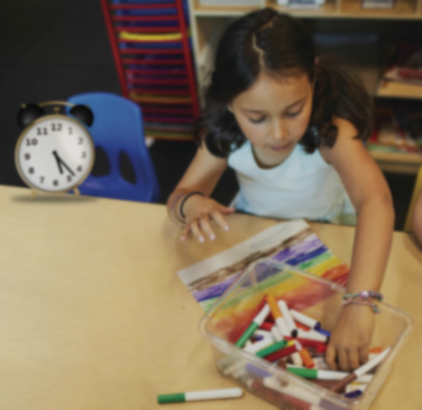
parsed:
5:23
